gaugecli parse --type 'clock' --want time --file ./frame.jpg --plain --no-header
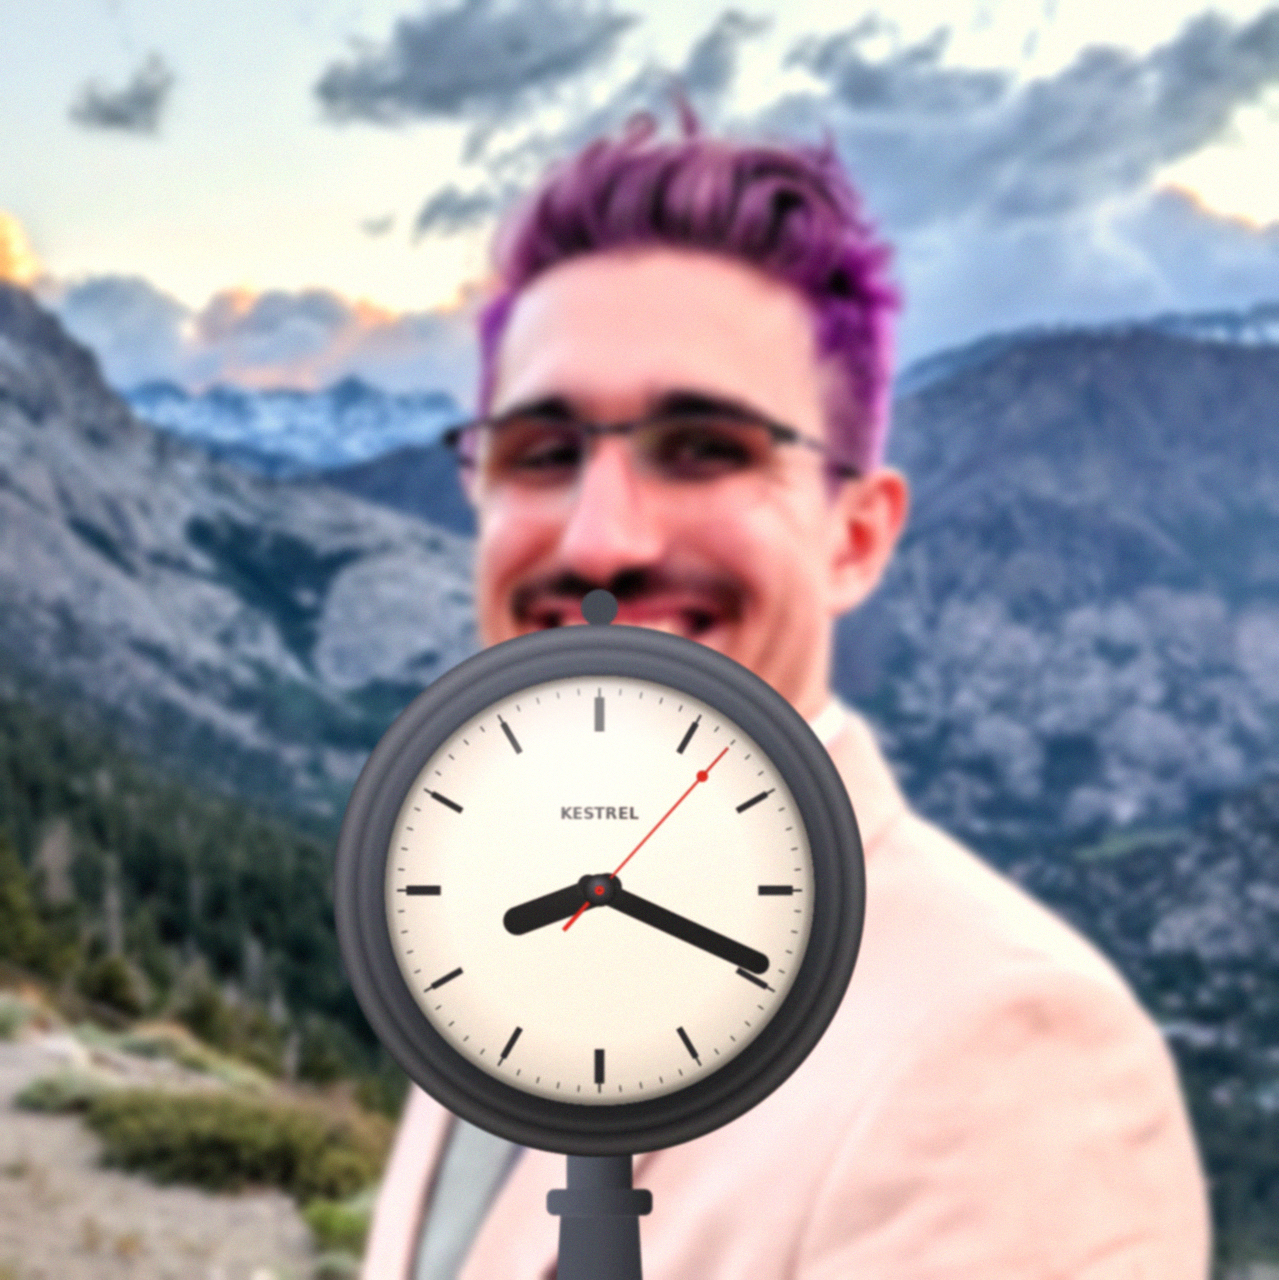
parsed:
8:19:07
